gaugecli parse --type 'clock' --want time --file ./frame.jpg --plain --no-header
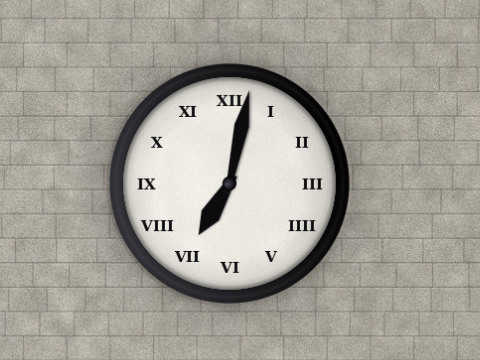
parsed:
7:02
